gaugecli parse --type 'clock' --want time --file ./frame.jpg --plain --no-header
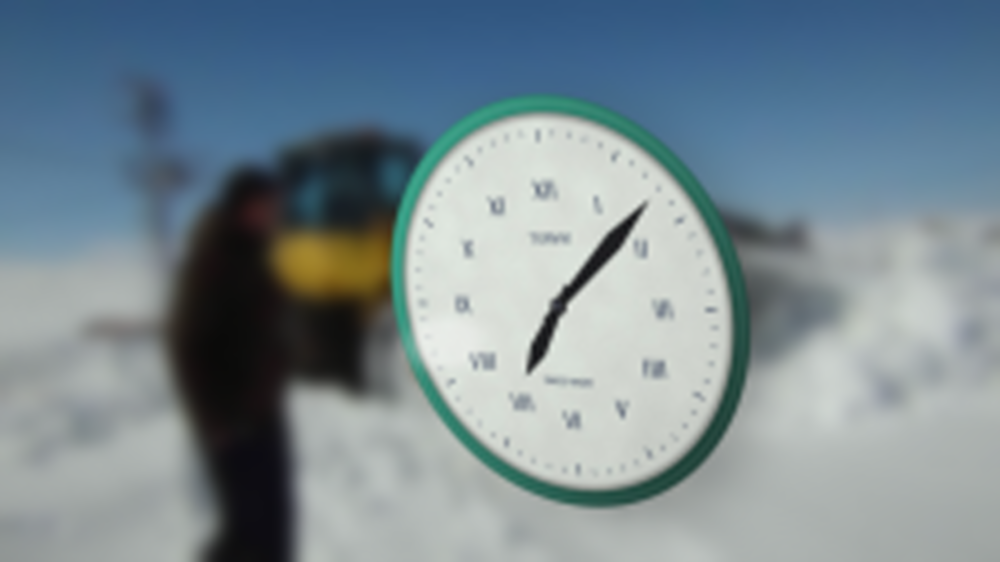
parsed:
7:08
